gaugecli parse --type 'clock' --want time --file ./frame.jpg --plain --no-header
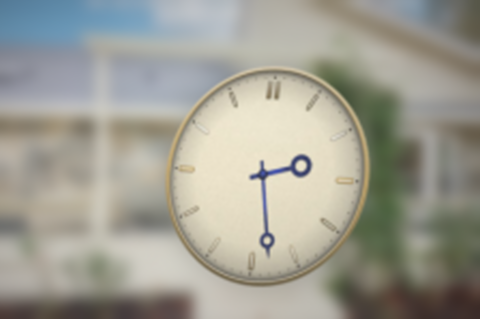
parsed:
2:28
